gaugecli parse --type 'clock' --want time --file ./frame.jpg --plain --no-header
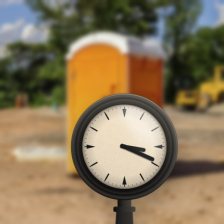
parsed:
3:19
